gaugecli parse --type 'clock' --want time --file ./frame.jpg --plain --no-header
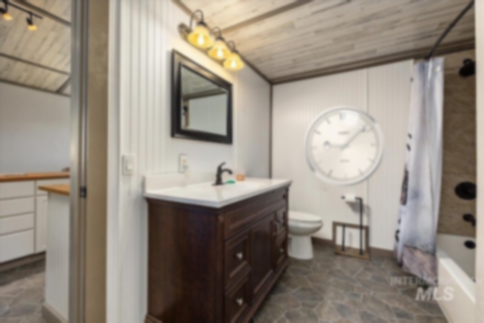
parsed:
9:08
